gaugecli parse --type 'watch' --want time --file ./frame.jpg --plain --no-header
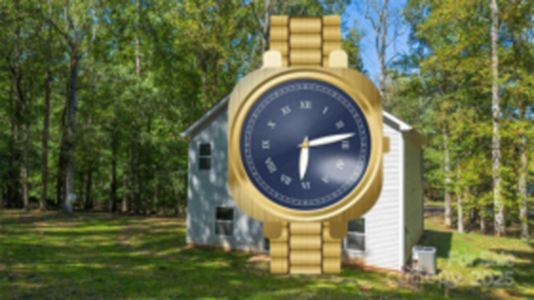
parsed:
6:13
